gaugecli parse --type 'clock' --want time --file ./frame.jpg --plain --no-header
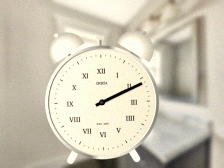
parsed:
2:11
